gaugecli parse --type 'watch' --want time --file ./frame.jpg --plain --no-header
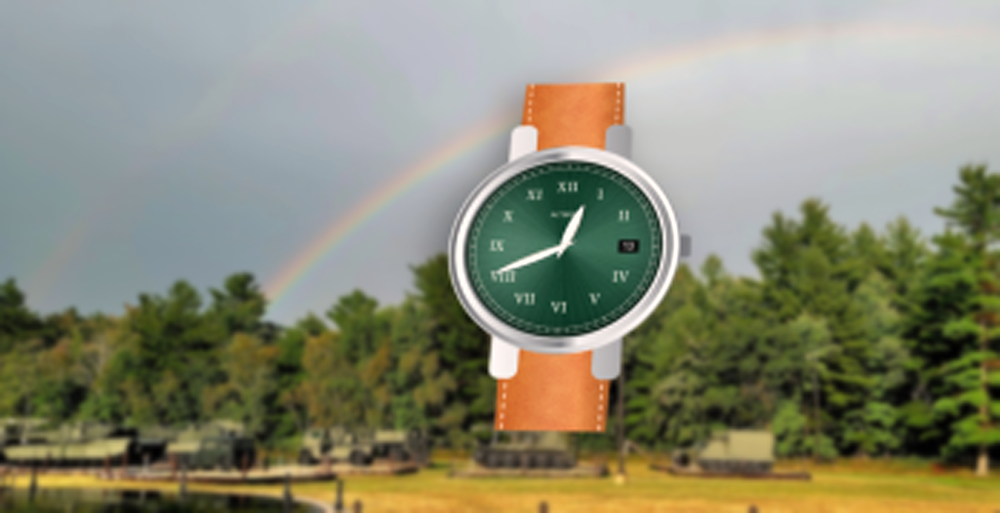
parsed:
12:41
